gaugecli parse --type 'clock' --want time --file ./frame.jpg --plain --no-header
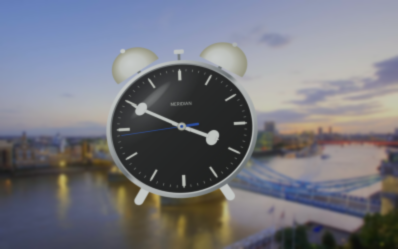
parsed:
3:49:44
